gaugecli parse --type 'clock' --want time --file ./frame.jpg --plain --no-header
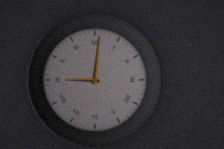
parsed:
9:01
